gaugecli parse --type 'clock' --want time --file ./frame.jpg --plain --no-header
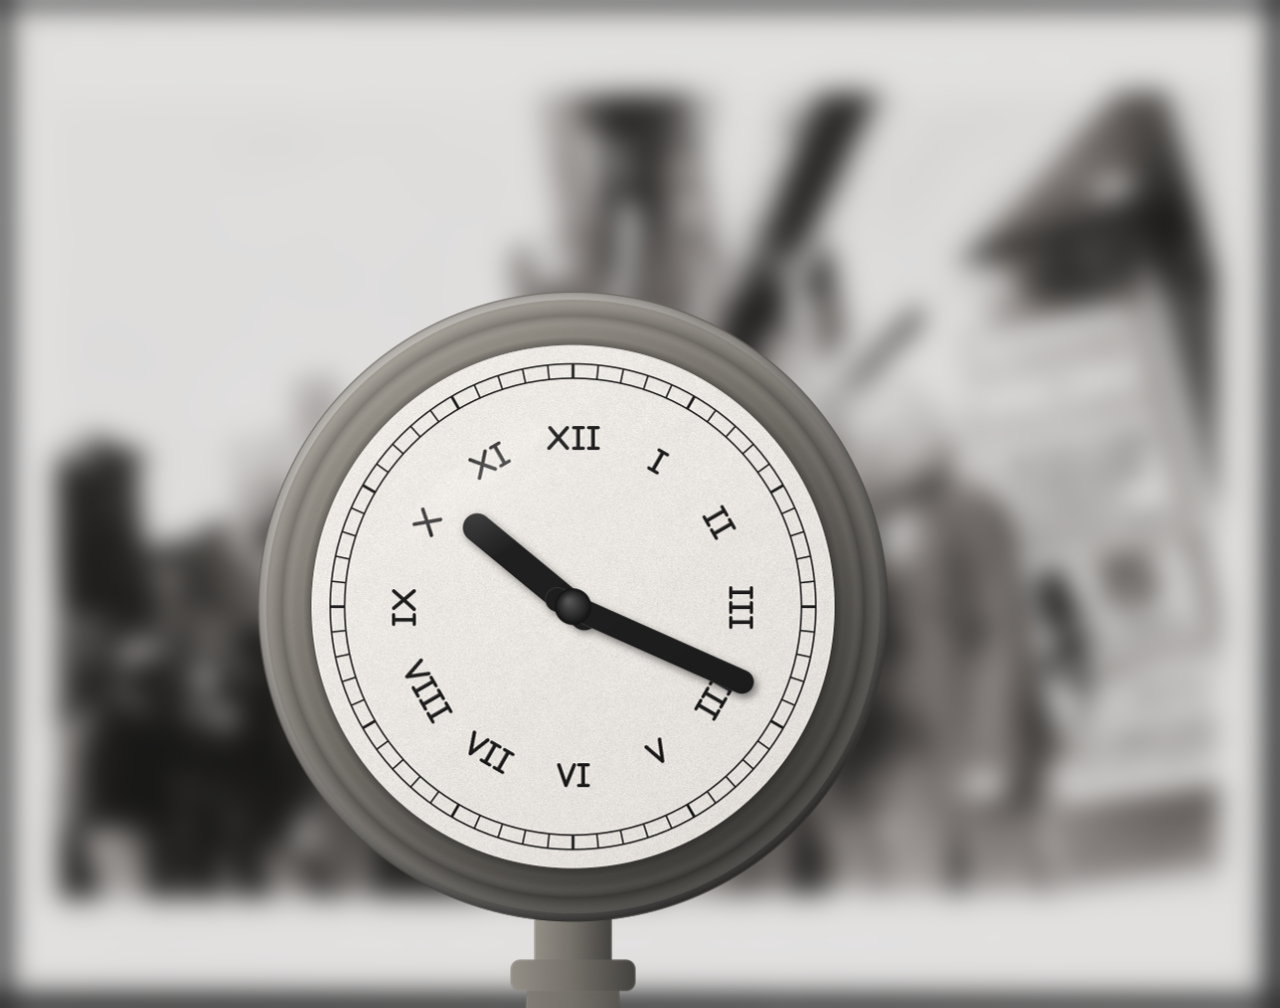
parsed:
10:19
